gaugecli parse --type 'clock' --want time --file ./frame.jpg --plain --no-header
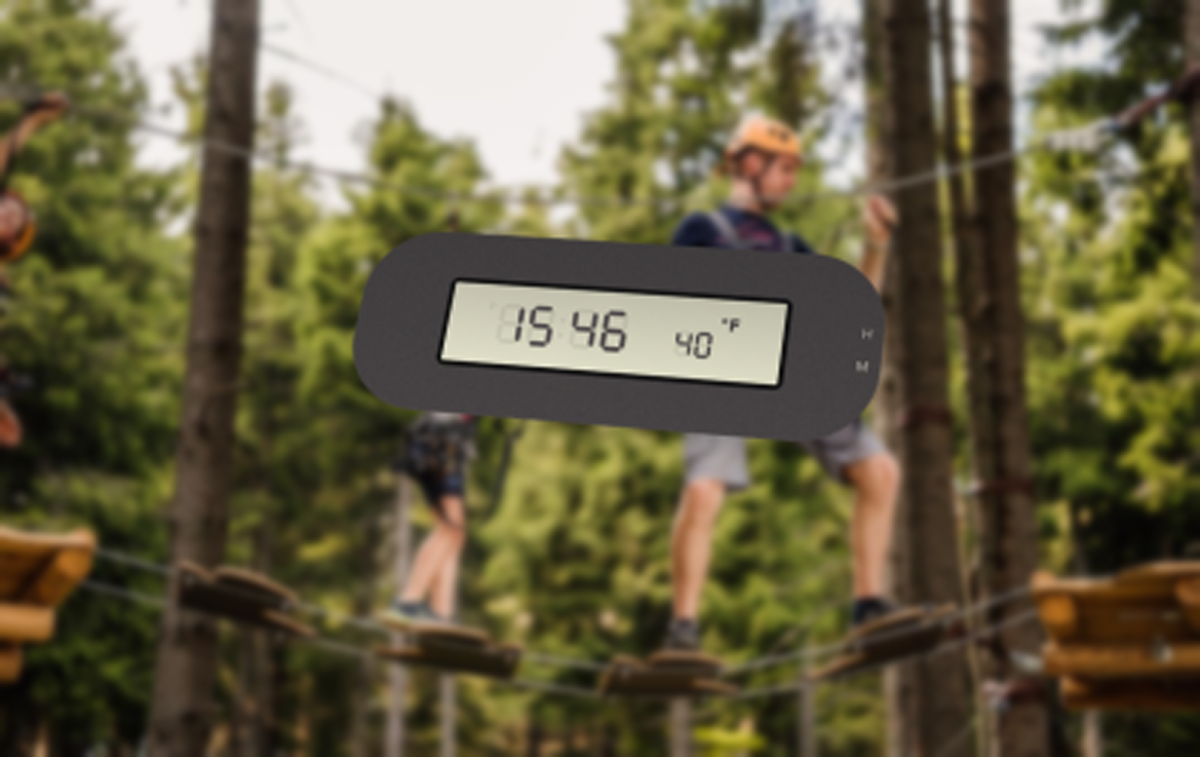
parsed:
15:46
